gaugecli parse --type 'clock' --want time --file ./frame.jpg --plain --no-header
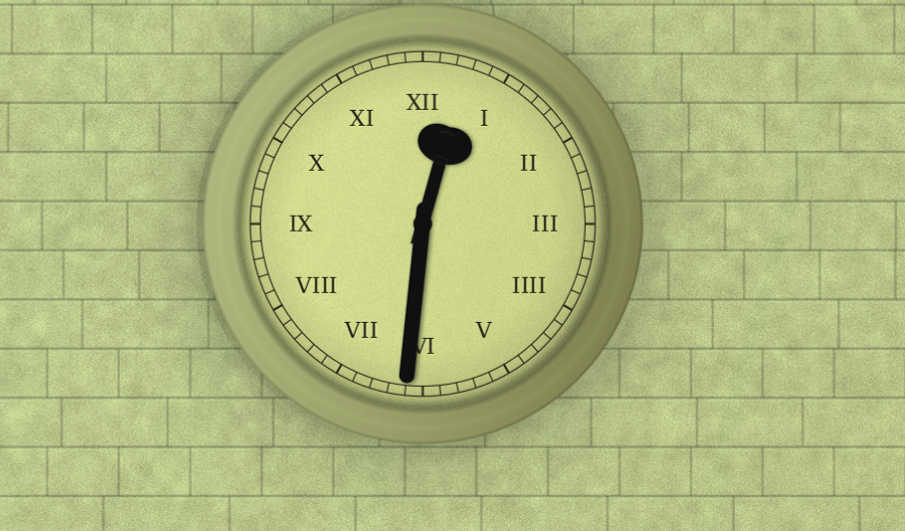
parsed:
12:31
